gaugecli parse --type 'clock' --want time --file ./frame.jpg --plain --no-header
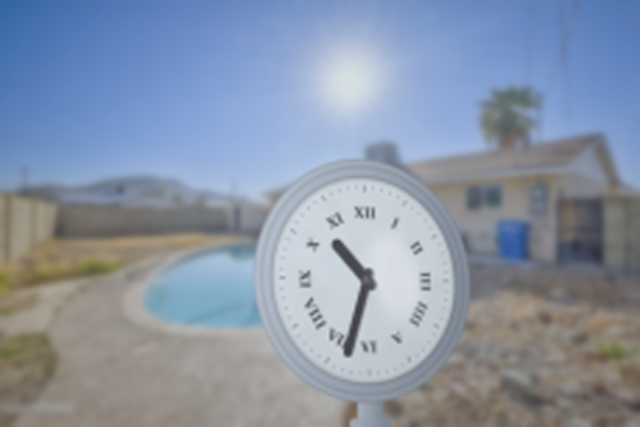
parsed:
10:33
